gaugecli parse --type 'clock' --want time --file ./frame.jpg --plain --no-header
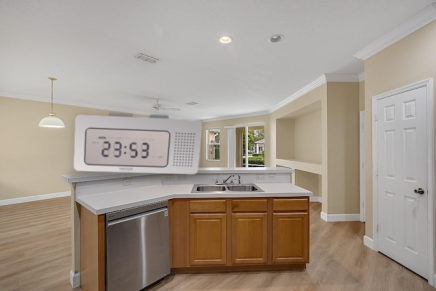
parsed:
23:53
